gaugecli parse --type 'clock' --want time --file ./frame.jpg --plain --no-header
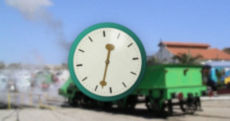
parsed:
12:33
